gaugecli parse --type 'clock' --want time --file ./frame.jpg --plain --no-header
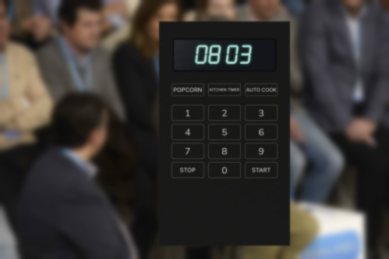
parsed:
8:03
